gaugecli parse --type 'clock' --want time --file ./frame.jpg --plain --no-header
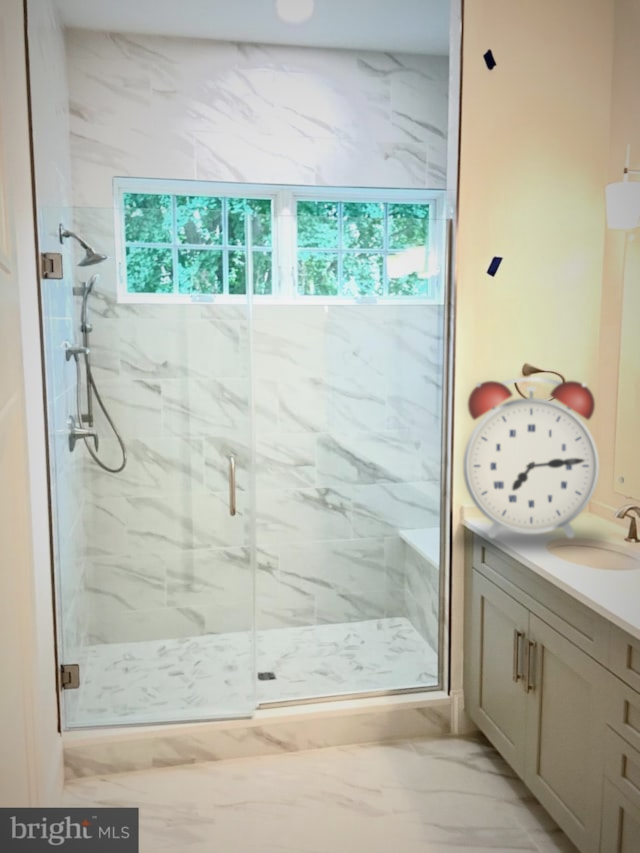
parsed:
7:14
